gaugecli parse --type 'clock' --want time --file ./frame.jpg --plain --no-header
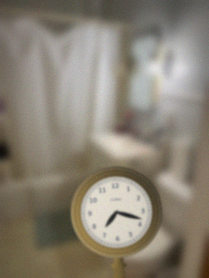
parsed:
7:18
